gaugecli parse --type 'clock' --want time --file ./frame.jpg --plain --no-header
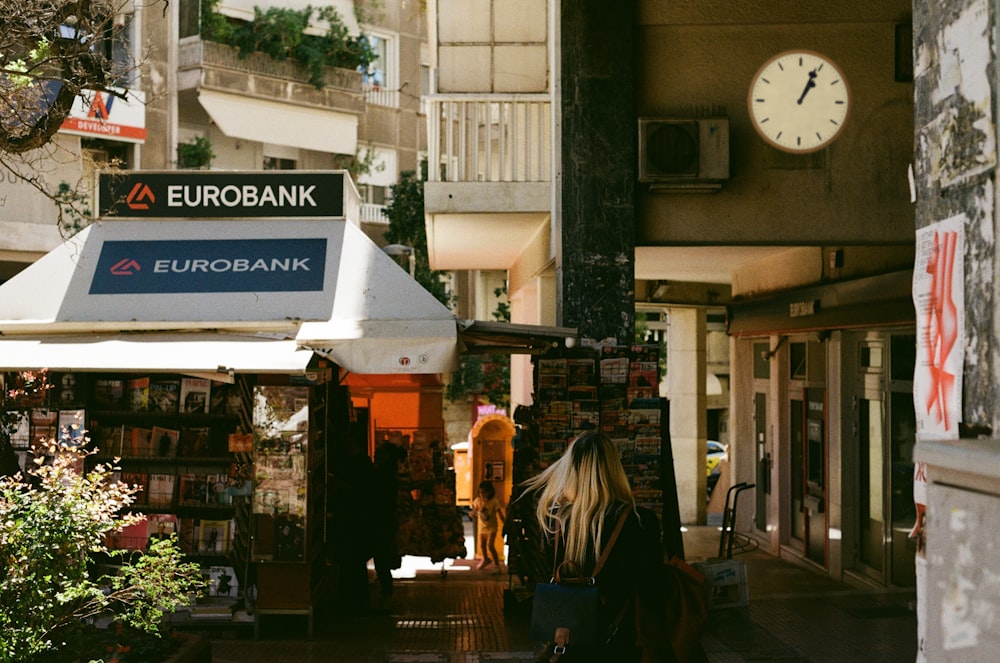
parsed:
1:04
